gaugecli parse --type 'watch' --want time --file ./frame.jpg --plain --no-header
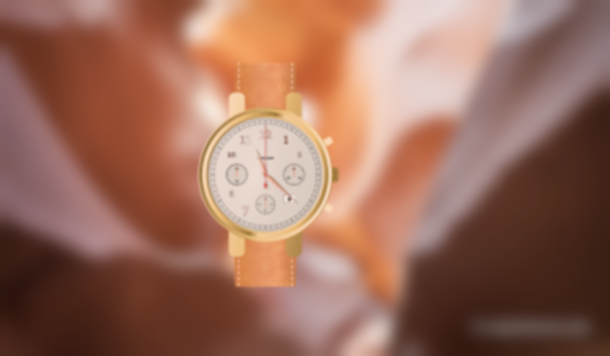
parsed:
11:22
